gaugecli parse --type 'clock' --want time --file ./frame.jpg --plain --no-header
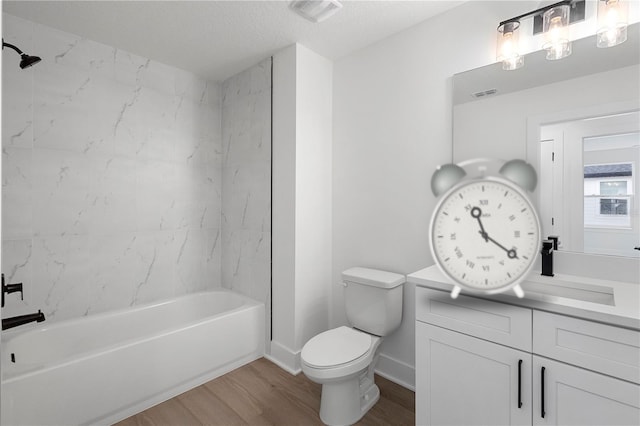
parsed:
11:21
